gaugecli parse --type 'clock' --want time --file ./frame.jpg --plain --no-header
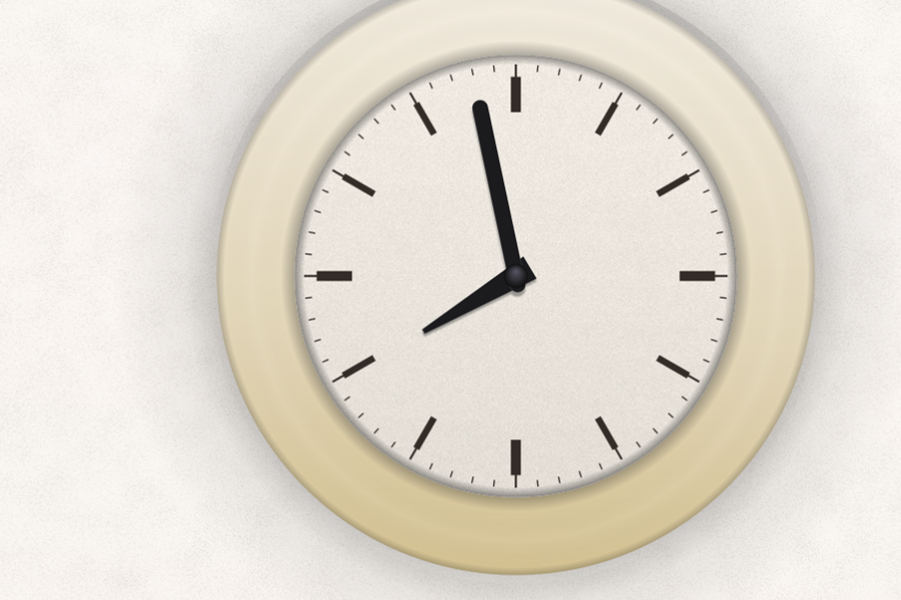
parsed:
7:58
